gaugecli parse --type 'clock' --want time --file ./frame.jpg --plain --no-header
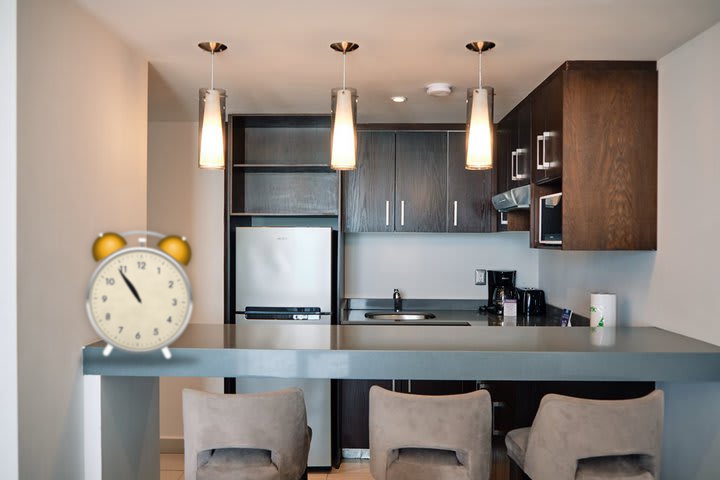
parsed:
10:54
